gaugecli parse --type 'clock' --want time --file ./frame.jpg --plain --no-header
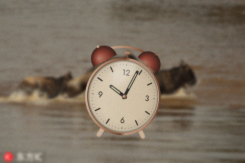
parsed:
10:04
